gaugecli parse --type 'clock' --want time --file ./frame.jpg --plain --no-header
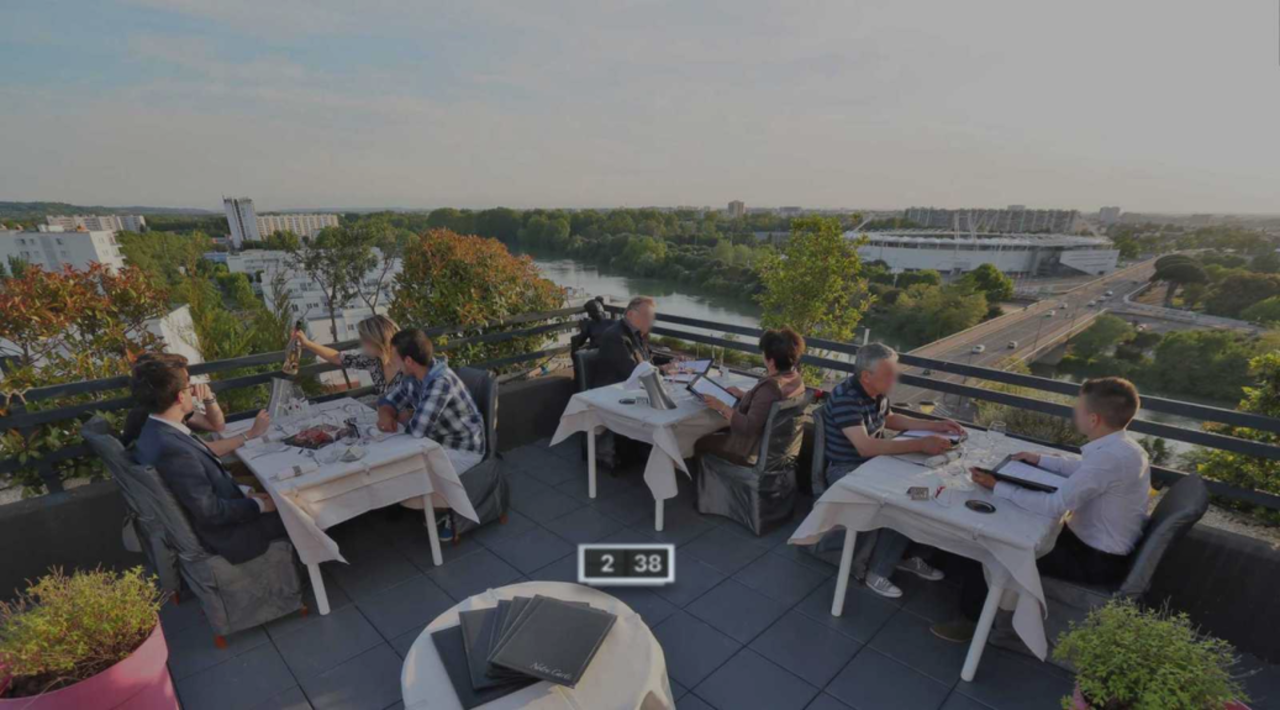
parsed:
2:38
